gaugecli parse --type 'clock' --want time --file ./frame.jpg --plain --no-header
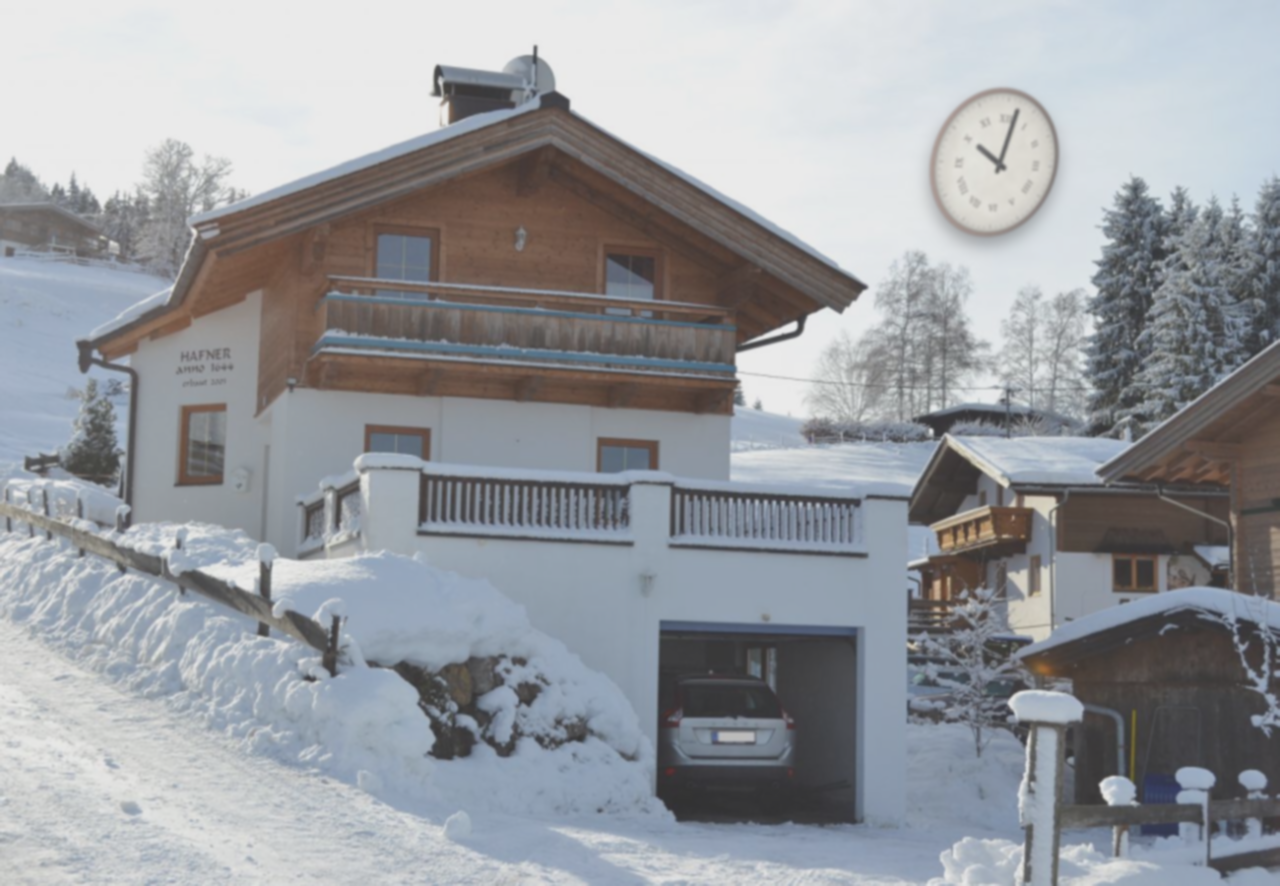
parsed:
10:02
